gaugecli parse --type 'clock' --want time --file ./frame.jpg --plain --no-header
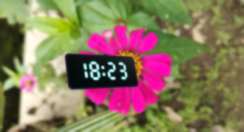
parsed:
18:23
